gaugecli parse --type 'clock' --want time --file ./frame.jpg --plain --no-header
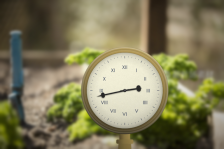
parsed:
2:43
